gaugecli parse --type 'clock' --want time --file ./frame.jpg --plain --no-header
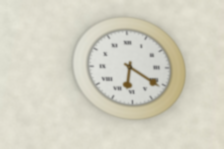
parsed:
6:21
